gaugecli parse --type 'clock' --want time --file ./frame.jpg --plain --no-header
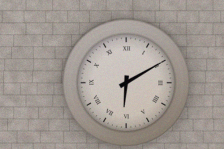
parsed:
6:10
